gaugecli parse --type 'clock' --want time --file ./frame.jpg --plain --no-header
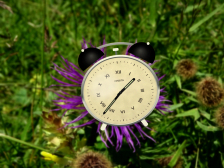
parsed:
1:37
